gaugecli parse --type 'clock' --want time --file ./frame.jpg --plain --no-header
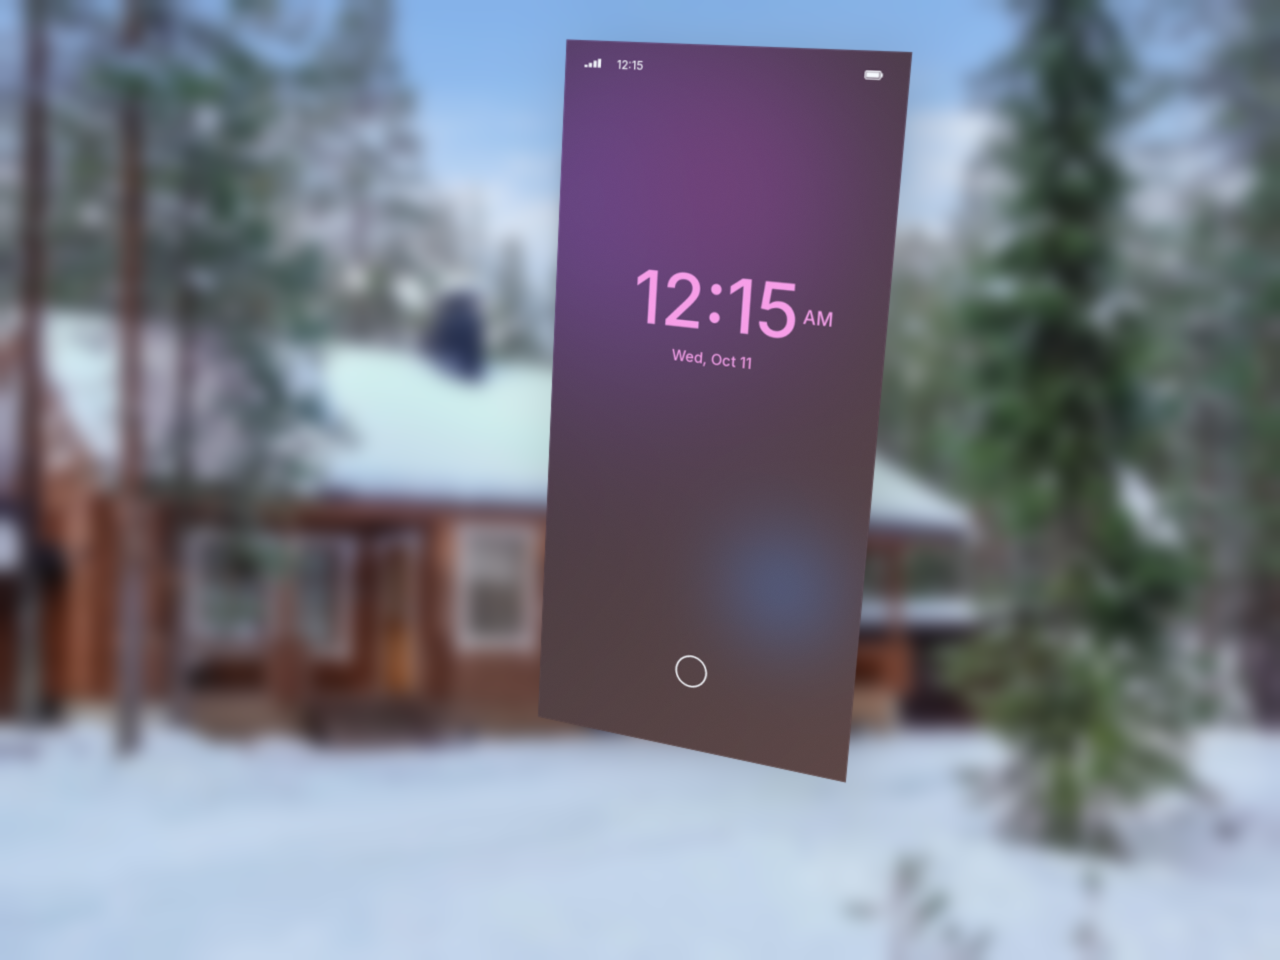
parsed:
12:15
